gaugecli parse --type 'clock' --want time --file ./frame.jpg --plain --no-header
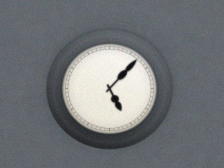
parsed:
5:07
